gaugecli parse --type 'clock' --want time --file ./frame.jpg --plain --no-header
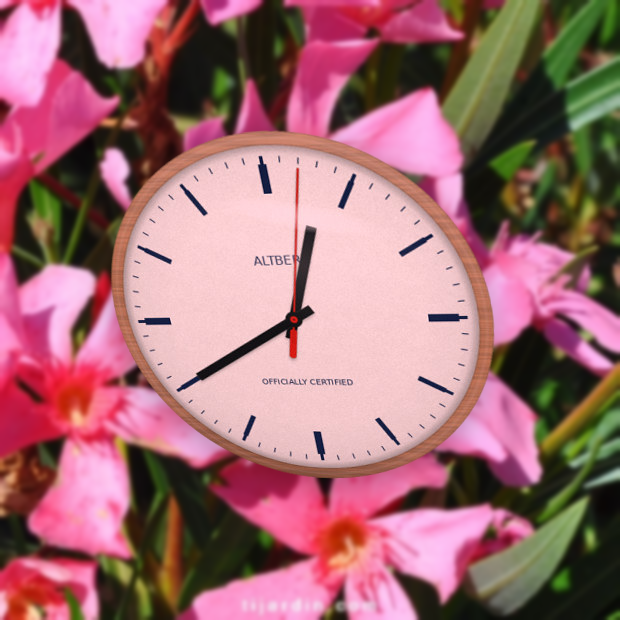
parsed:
12:40:02
